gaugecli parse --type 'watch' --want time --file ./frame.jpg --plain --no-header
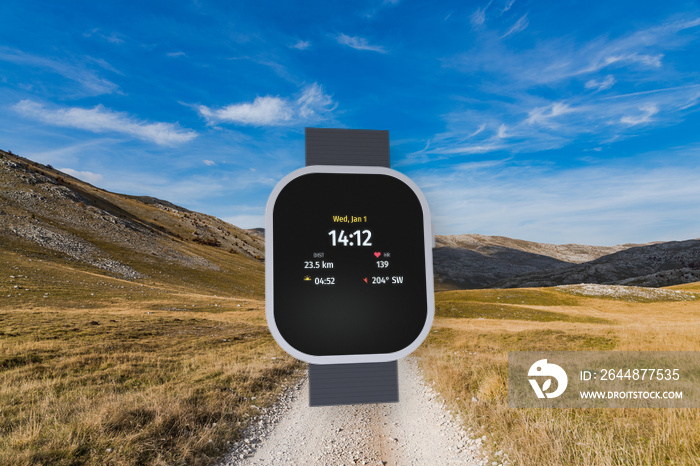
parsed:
14:12
